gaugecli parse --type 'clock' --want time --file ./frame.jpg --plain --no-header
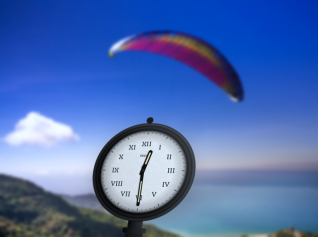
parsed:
12:30
